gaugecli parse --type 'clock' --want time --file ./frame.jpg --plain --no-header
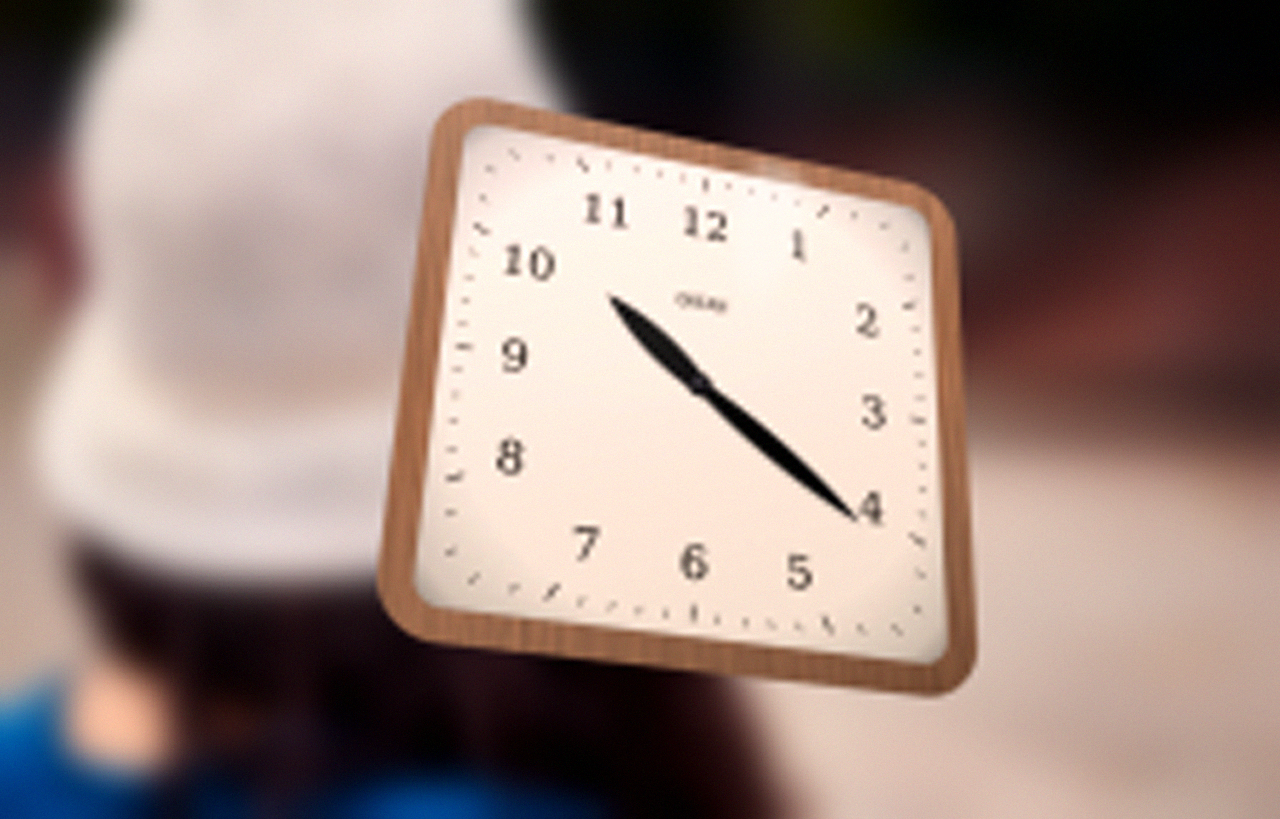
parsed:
10:21
